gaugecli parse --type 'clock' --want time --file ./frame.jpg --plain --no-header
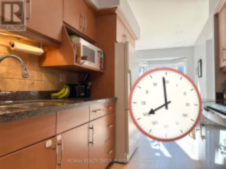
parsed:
7:59
